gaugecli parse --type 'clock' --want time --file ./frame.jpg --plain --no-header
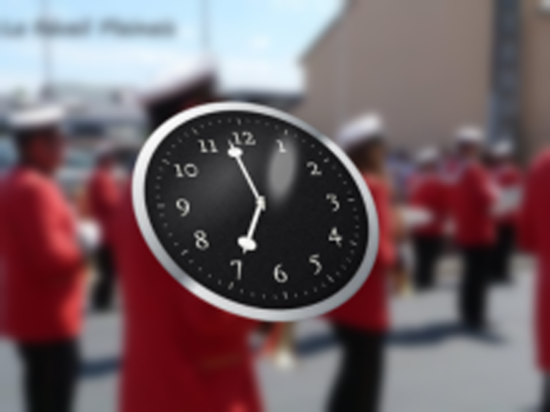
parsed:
6:58
